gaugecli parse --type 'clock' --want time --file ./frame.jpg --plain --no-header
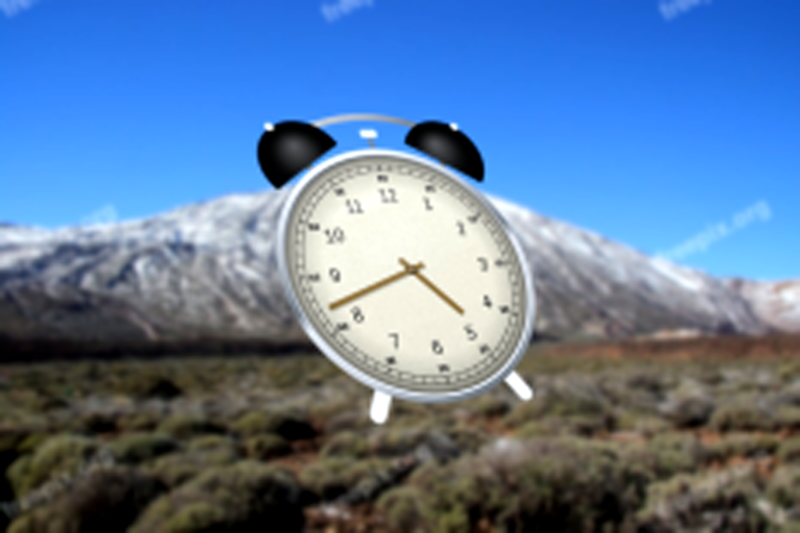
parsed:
4:42
